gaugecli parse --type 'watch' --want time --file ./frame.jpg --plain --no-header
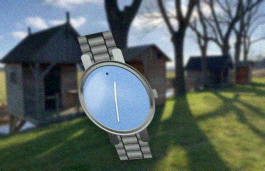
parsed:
12:32
